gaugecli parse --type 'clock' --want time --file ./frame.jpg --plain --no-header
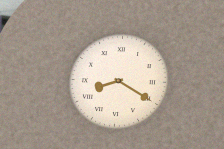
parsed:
8:20
